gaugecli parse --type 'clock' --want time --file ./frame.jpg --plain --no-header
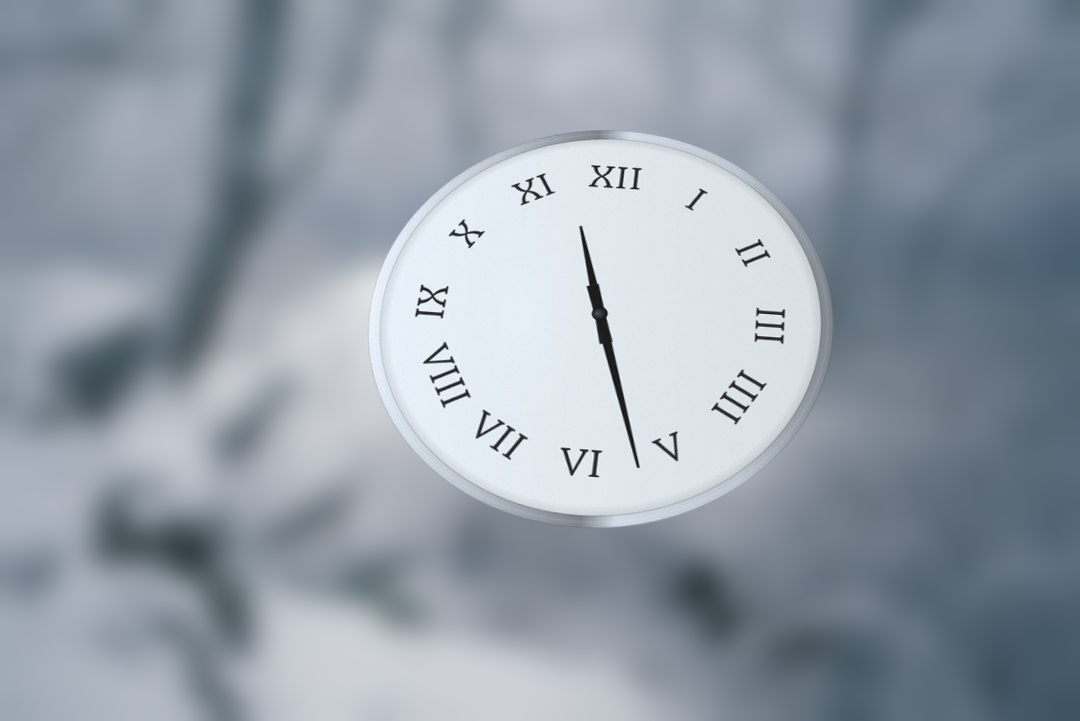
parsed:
11:27
